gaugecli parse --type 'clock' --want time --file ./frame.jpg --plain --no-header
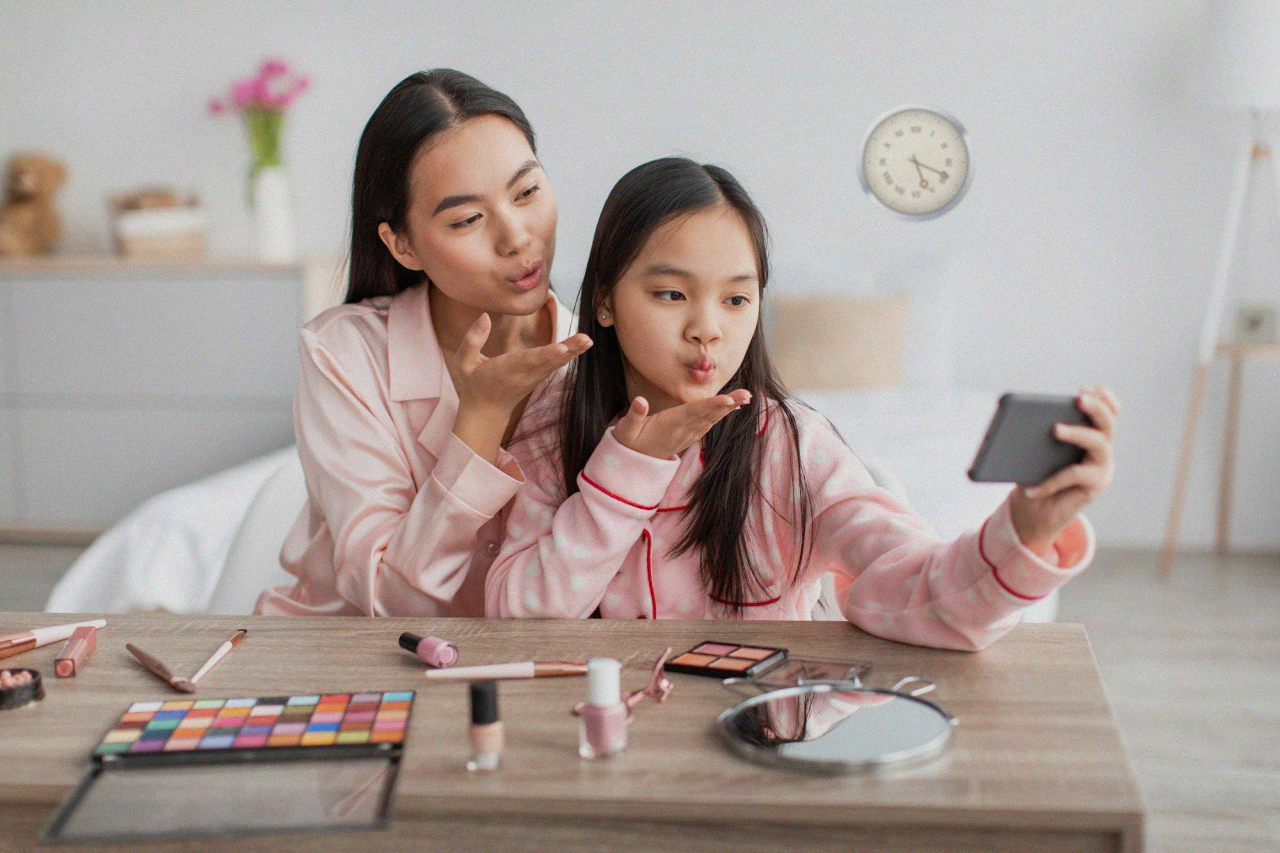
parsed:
5:19
